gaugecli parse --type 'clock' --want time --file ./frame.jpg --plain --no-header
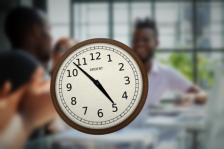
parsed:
4:53
